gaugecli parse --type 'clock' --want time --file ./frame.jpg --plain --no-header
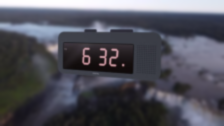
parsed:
6:32
